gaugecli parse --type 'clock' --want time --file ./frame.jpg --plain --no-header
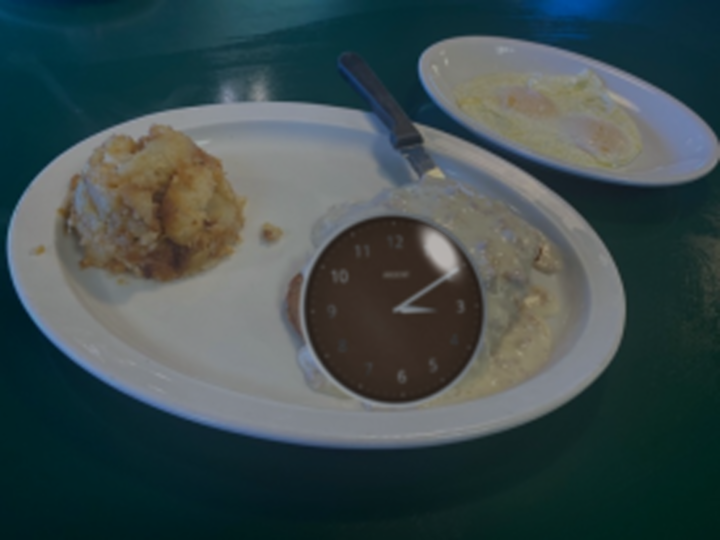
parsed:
3:10
